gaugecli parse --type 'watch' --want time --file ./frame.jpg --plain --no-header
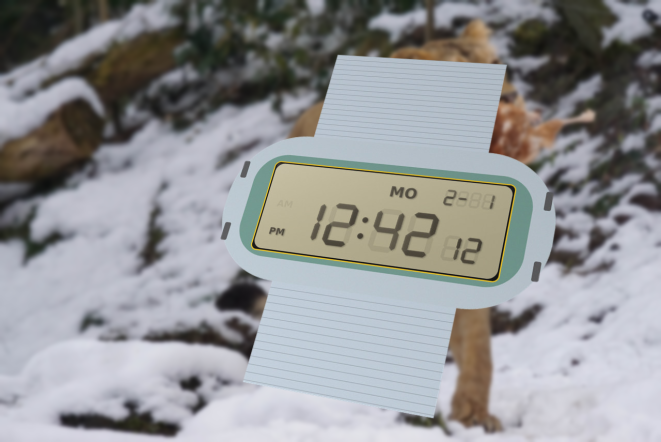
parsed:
12:42:12
